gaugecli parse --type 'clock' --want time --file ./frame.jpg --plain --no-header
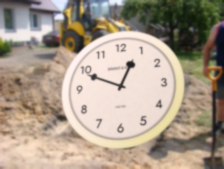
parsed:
12:49
